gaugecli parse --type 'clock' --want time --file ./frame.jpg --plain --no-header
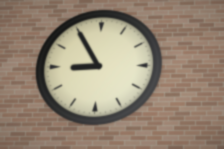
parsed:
8:55
